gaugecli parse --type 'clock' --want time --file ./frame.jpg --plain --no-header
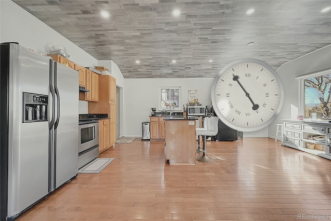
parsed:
4:54
